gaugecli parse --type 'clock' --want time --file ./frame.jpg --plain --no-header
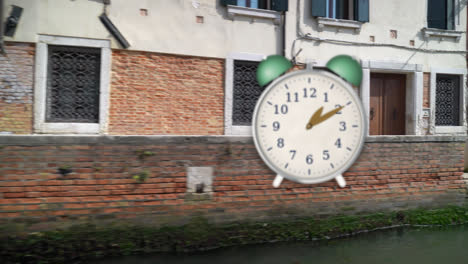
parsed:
1:10
